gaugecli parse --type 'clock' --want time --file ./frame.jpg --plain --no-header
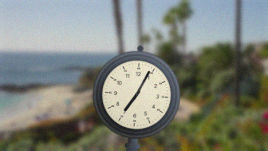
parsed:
7:04
